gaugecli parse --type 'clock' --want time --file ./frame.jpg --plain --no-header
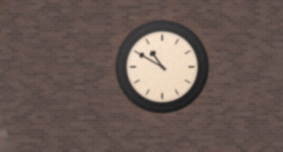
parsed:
10:50
